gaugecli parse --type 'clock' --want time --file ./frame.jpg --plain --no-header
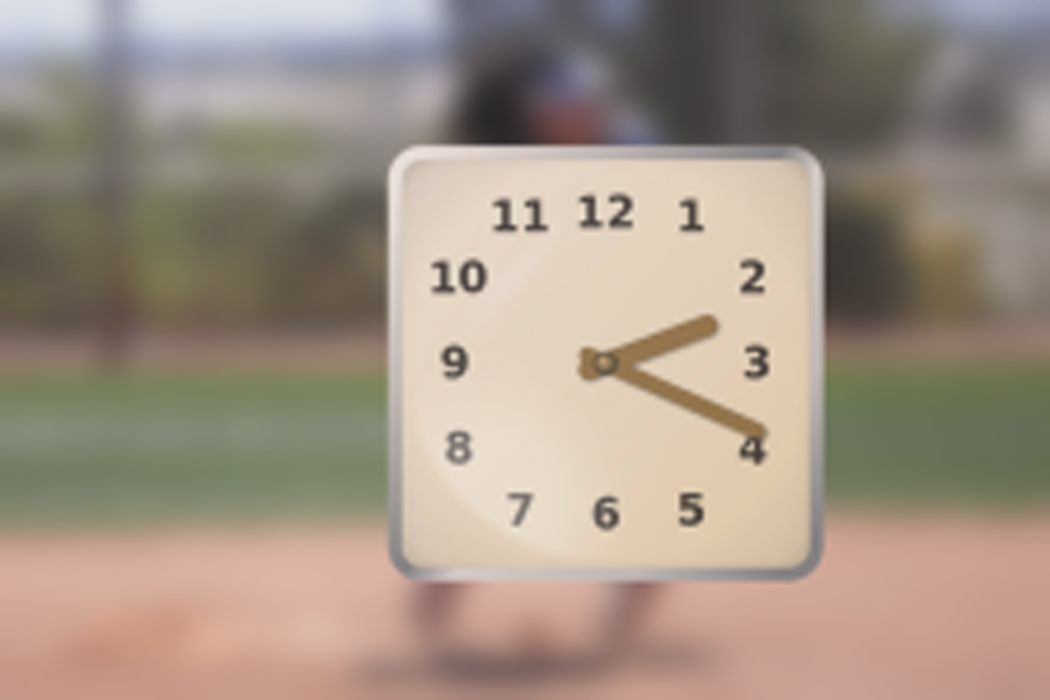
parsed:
2:19
